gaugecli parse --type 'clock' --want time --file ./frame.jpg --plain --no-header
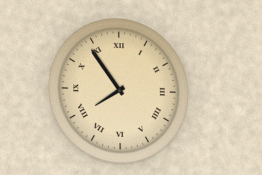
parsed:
7:54
